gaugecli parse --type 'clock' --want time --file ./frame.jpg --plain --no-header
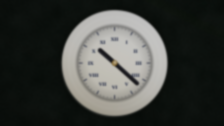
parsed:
10:22
